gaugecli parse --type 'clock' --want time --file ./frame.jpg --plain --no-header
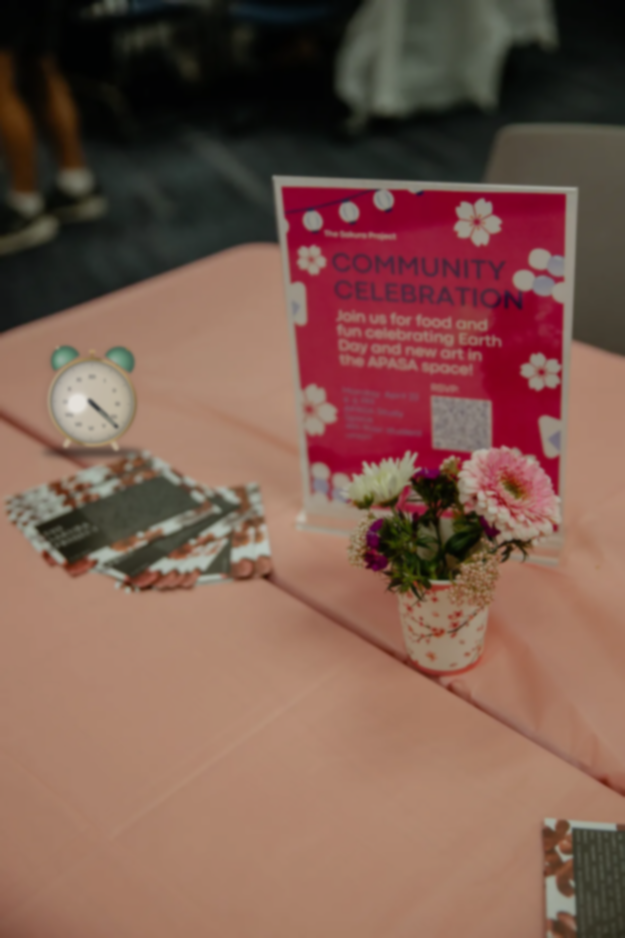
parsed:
4:22
